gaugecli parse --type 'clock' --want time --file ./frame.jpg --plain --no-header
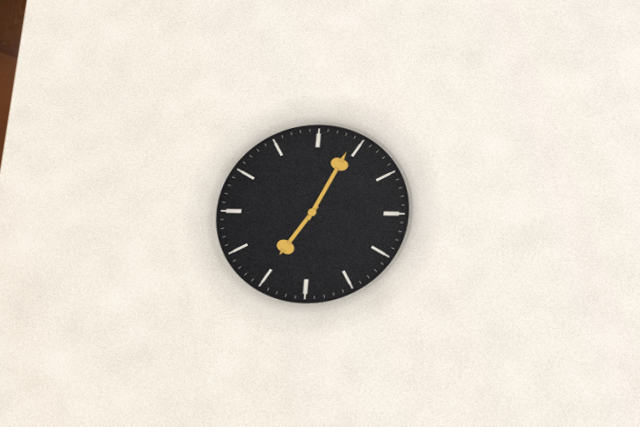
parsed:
7:04
